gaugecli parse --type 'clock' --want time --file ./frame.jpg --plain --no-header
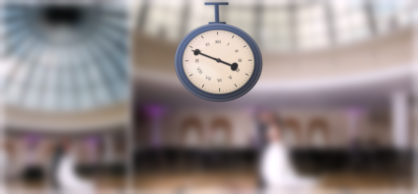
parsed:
3:49
